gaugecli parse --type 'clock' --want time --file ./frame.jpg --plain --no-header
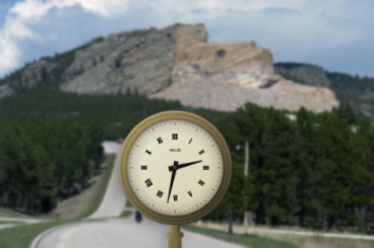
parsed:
2:32
